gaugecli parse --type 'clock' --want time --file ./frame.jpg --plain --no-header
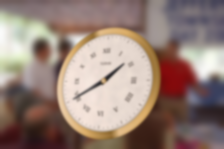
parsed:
1:40
